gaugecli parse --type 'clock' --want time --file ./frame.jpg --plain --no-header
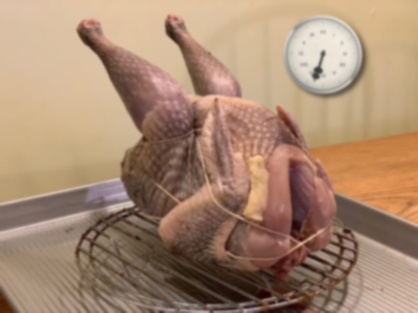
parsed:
6:33
